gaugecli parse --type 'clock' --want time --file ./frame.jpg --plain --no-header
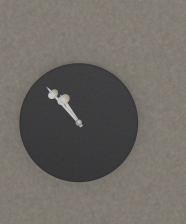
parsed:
10:53
